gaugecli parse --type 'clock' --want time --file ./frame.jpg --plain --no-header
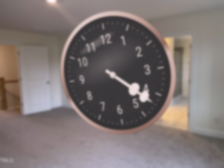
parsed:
4:22
